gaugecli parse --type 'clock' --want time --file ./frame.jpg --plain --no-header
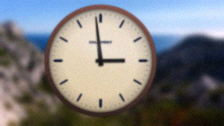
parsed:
2:59
